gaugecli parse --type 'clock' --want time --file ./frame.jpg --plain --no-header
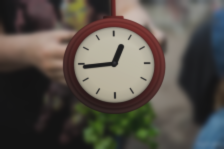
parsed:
12:44
